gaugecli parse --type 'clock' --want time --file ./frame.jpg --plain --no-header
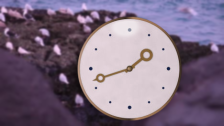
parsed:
1:42
